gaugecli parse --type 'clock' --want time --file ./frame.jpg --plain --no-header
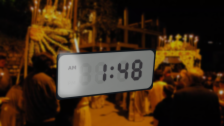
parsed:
1:48
